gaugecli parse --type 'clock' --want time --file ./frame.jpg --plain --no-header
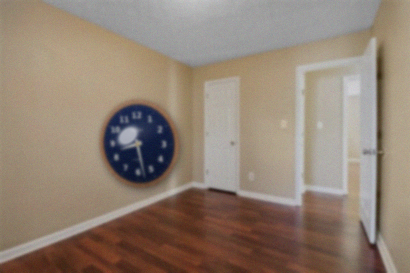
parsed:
8:28
